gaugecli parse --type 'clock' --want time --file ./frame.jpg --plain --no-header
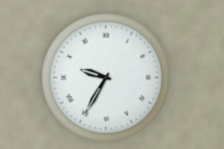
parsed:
9:35
